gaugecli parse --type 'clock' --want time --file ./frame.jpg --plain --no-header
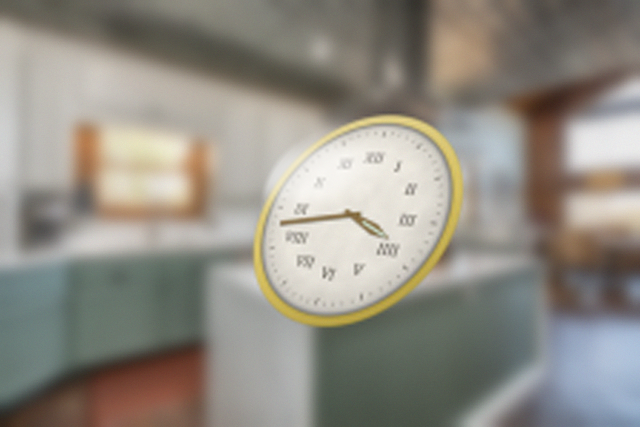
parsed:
3:43
